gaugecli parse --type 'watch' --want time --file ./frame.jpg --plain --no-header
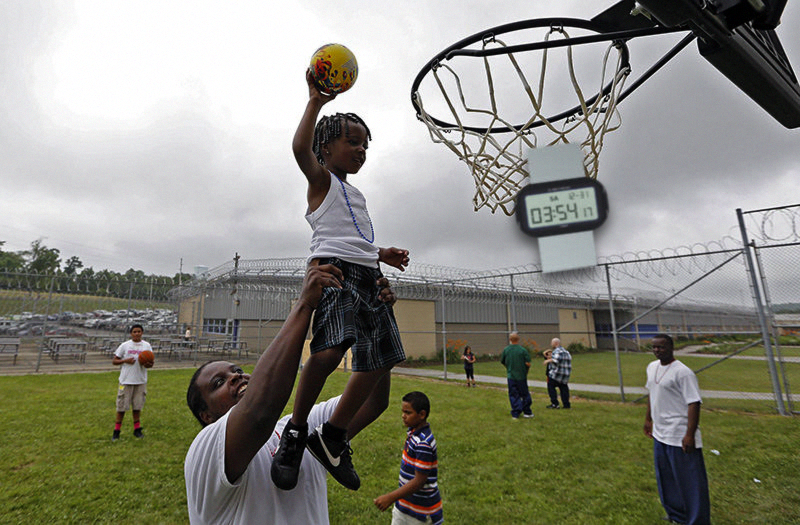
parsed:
3:54
